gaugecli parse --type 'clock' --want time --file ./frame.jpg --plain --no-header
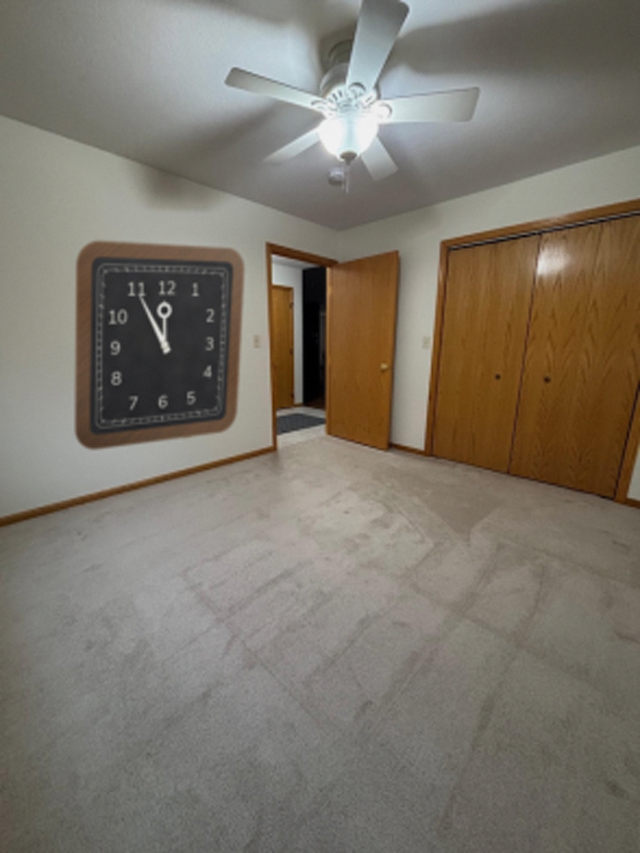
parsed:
11:55
